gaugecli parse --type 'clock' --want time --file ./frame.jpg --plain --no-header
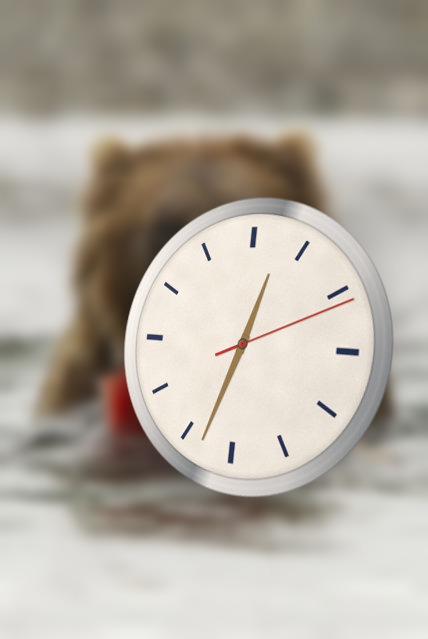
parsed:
12:33:11
